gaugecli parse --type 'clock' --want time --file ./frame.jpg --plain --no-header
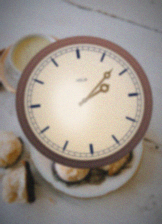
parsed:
2:08
